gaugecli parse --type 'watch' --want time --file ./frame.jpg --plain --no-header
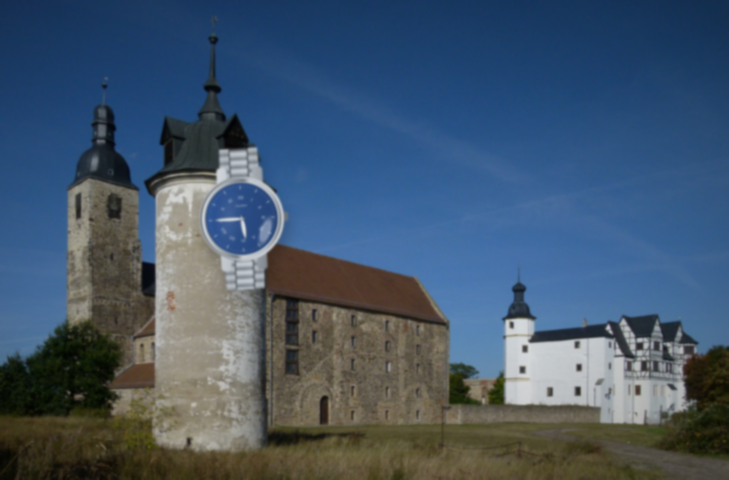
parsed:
5:45
